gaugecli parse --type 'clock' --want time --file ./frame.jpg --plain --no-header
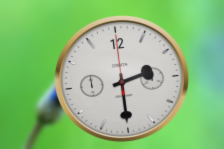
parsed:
2:30
